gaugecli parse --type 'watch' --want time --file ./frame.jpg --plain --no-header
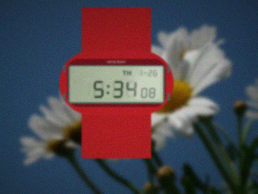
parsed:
5:34:08
